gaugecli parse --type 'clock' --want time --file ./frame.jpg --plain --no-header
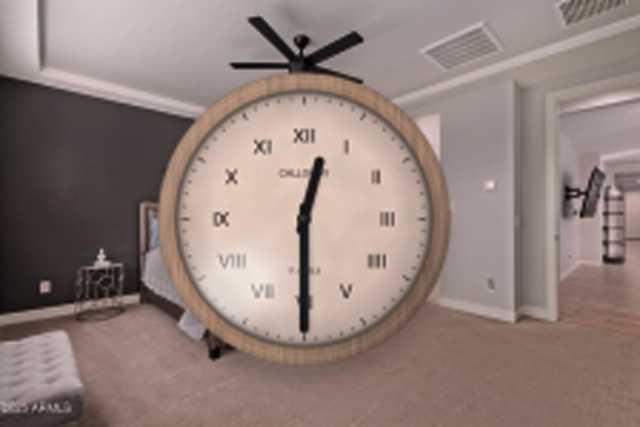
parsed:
12:30
